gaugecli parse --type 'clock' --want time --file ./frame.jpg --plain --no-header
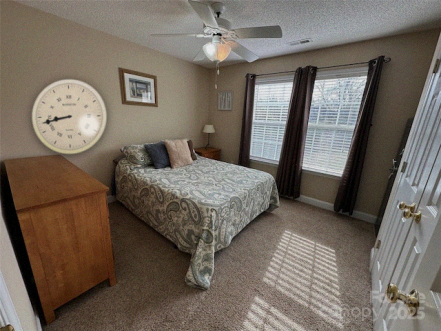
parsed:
8:43
